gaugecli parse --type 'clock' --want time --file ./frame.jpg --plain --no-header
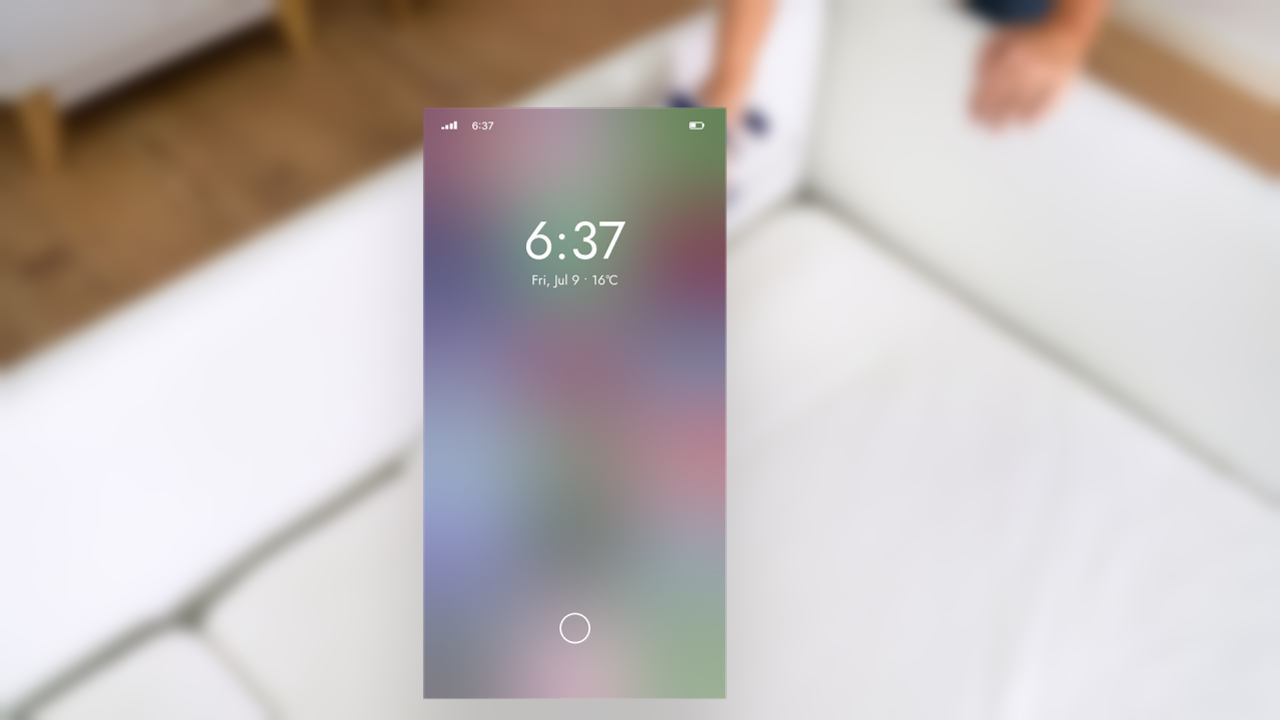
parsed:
6:37
